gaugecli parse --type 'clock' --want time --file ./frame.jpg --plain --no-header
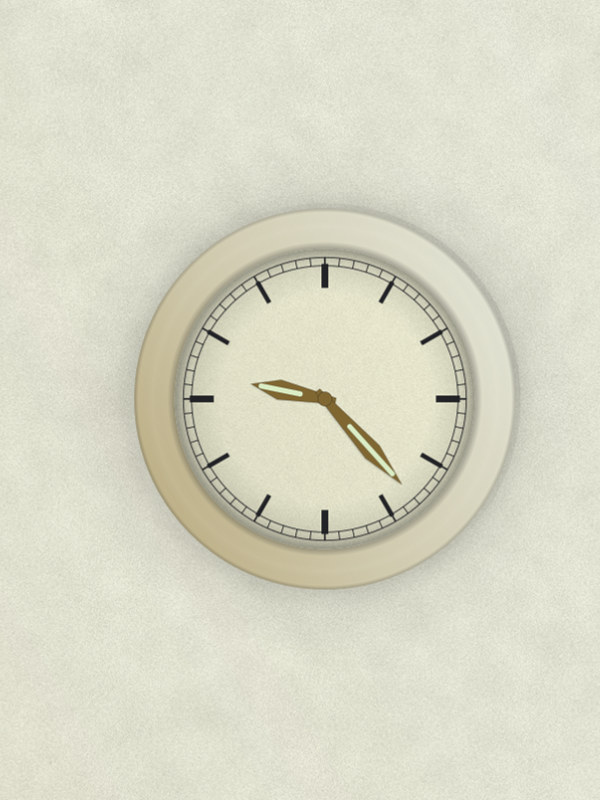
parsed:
9:23
